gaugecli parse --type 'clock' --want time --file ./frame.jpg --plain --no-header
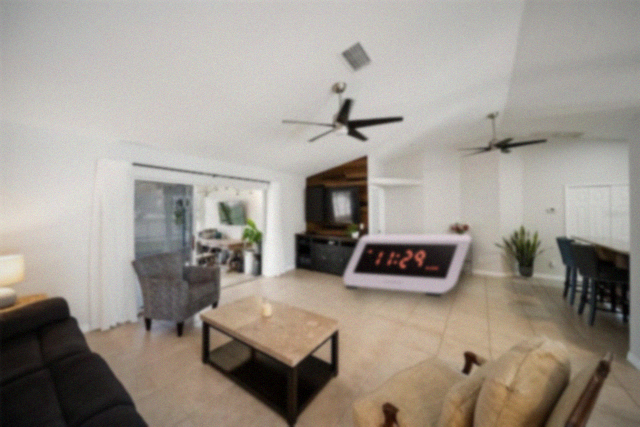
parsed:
11:29
